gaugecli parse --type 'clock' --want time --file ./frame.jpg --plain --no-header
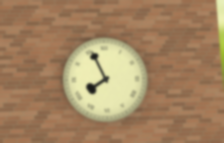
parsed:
7:56
